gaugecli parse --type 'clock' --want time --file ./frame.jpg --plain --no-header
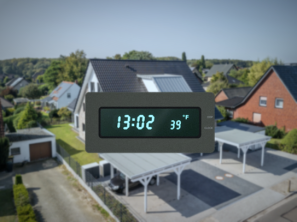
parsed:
13:02
